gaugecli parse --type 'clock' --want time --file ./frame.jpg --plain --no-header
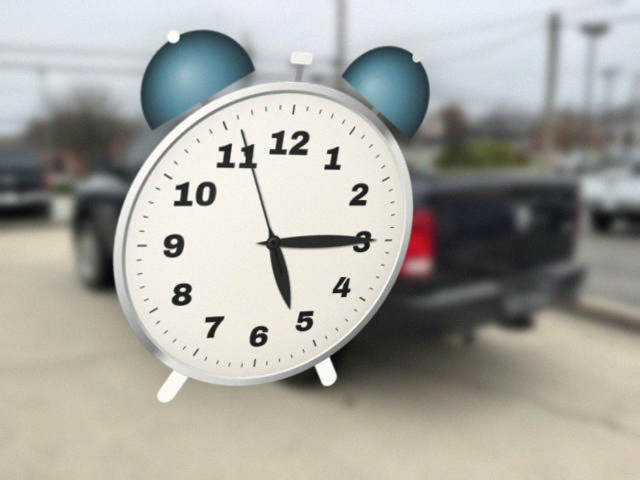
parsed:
5:14:56
